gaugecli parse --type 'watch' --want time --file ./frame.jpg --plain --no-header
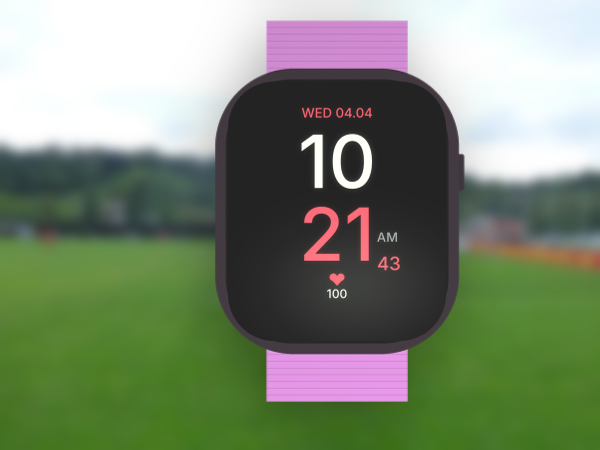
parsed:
10:21:43
